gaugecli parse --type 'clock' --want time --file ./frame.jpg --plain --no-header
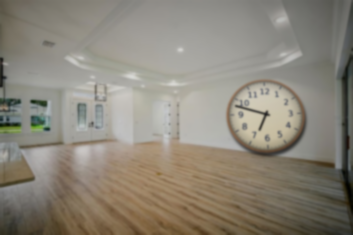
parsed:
6:48
